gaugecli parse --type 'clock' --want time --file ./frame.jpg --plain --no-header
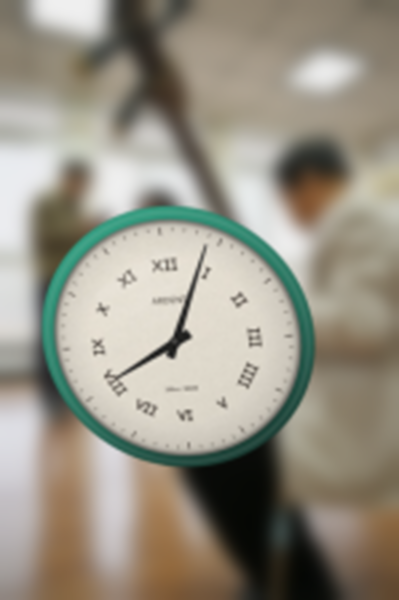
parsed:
8:04
